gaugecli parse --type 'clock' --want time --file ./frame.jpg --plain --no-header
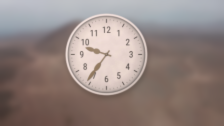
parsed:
9:36
